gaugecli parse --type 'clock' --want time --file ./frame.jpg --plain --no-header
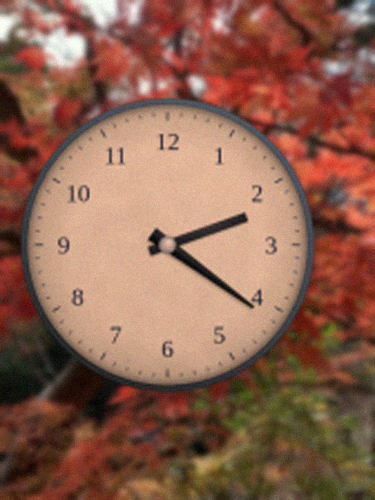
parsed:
2:21
